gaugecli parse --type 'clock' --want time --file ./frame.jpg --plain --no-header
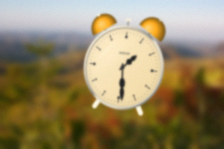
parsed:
1:29
